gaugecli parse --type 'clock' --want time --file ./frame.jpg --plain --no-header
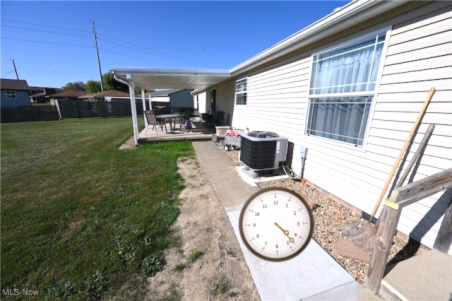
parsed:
4:23
